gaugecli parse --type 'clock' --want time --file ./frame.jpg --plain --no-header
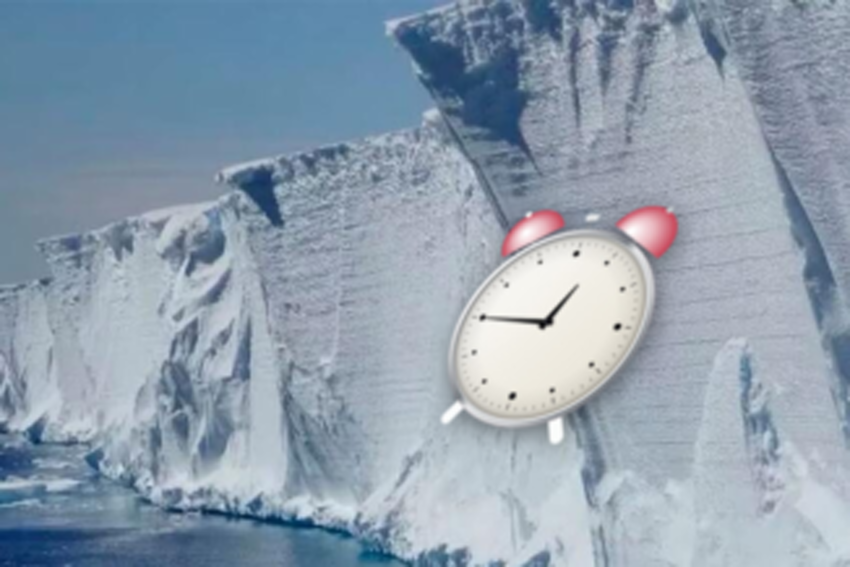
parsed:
12:45
